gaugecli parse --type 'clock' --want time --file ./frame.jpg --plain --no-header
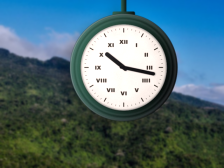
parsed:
10:17
